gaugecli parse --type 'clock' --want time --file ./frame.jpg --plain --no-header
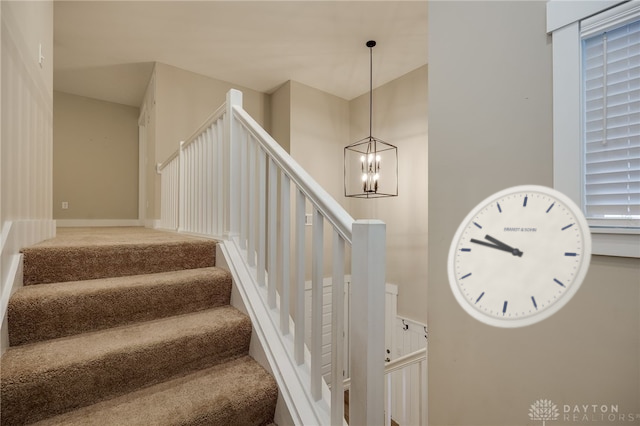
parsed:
9:47
